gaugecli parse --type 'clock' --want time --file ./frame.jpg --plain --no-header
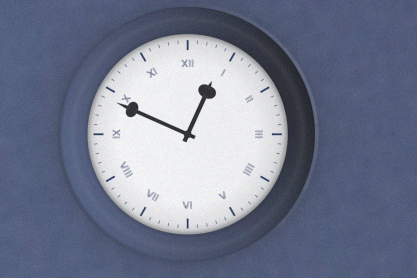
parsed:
12:49
